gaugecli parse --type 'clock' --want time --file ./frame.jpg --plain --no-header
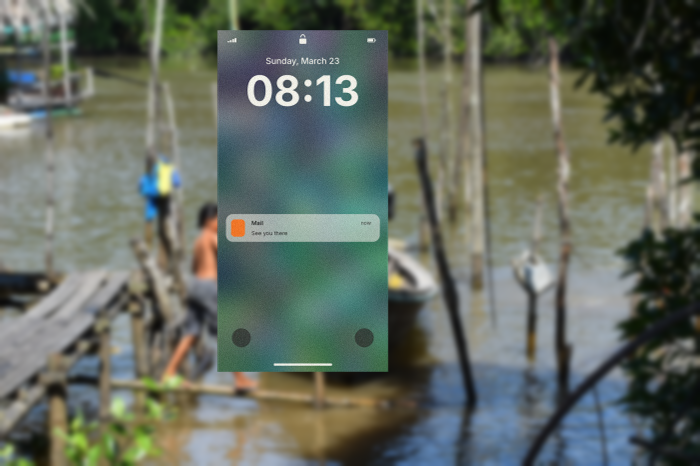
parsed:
8:13
